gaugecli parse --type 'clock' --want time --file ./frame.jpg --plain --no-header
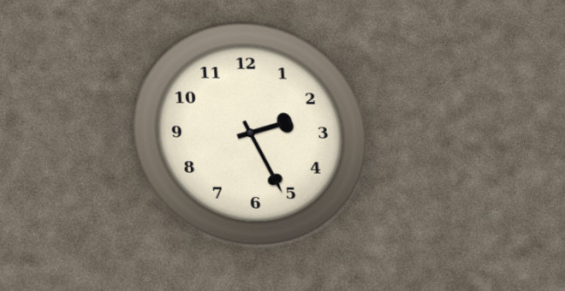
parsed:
2:26
